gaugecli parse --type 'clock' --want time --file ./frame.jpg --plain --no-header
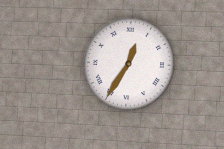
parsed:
12:35
